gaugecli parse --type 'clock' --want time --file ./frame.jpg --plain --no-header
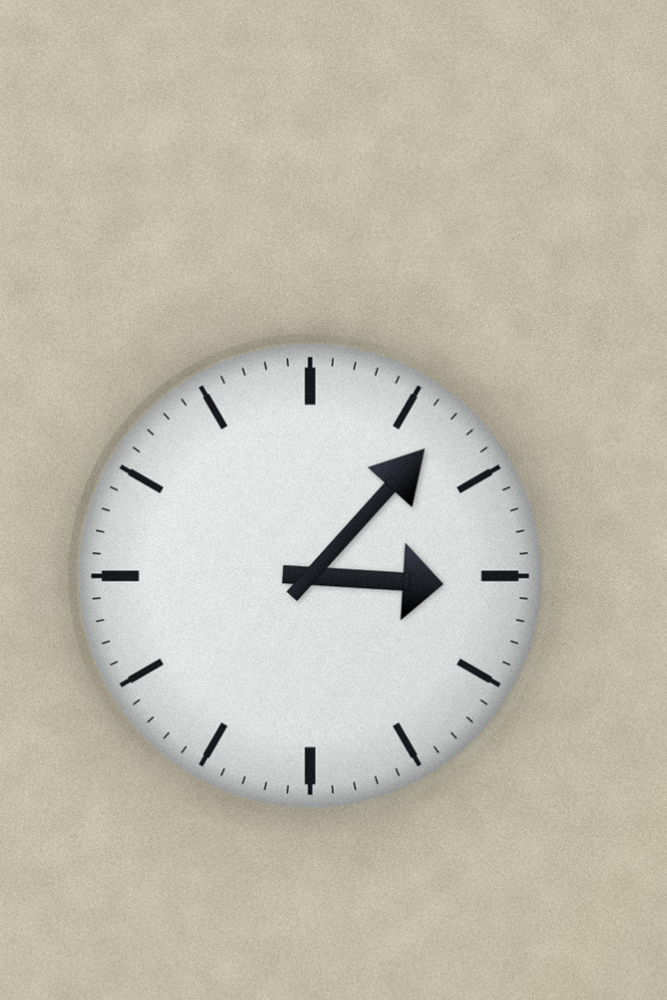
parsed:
3:07
